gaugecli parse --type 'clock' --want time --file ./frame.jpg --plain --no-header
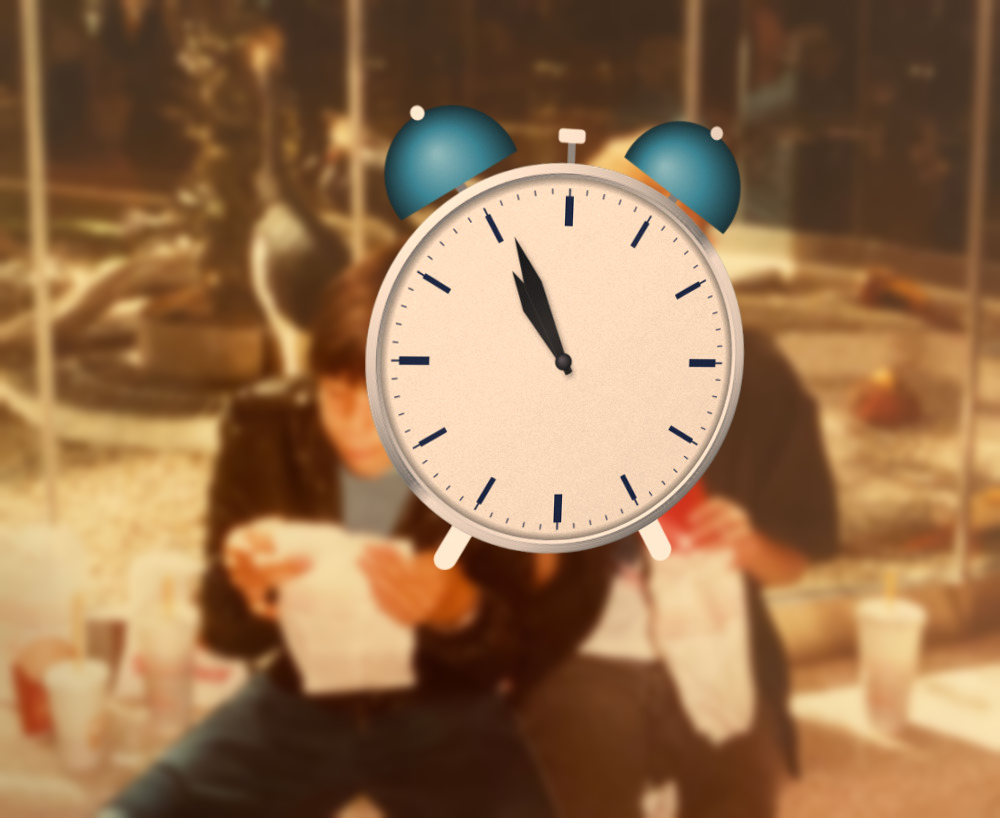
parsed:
10:56
